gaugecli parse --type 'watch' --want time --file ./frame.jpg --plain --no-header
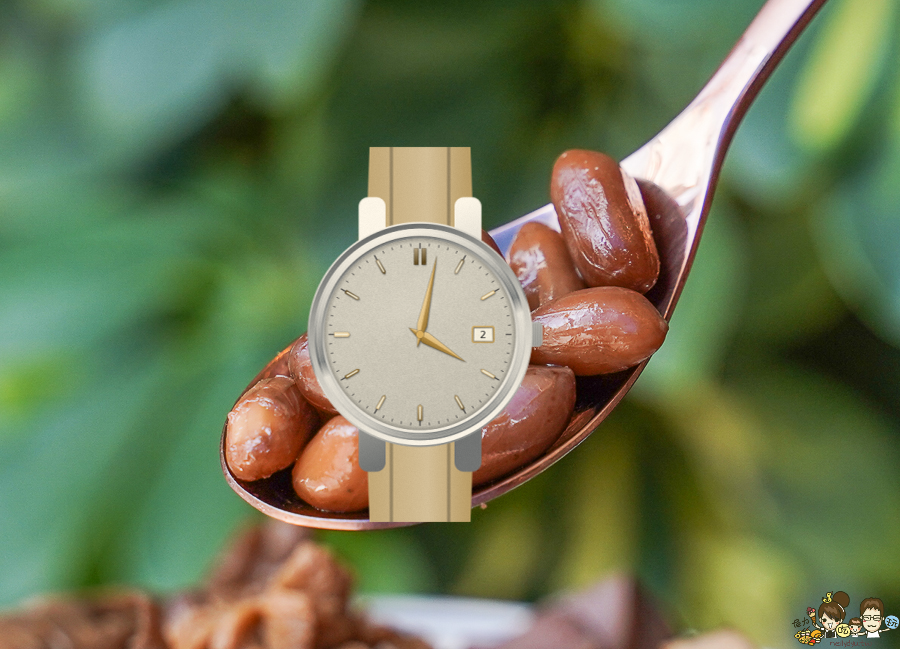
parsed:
4:02
